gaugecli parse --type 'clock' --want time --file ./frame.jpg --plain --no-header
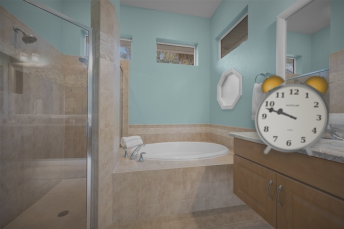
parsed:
9:48
